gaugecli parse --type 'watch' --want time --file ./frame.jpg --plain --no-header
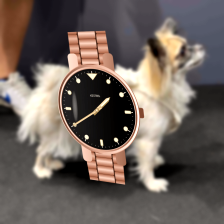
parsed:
1:40
